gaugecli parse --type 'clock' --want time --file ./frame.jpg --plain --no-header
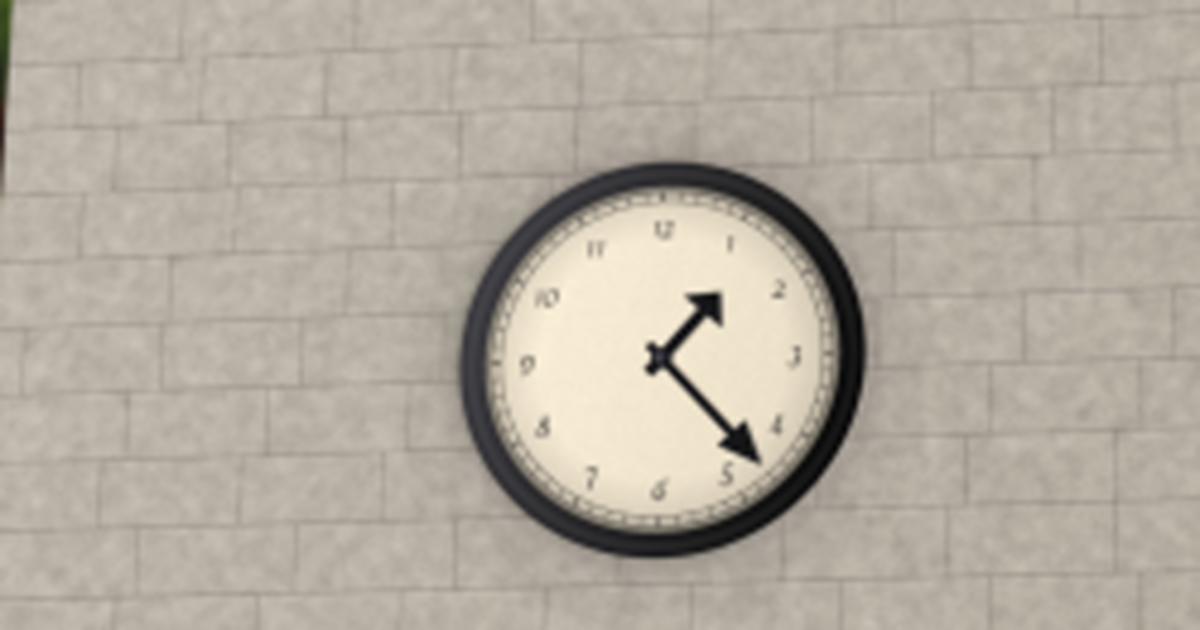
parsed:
1:23
